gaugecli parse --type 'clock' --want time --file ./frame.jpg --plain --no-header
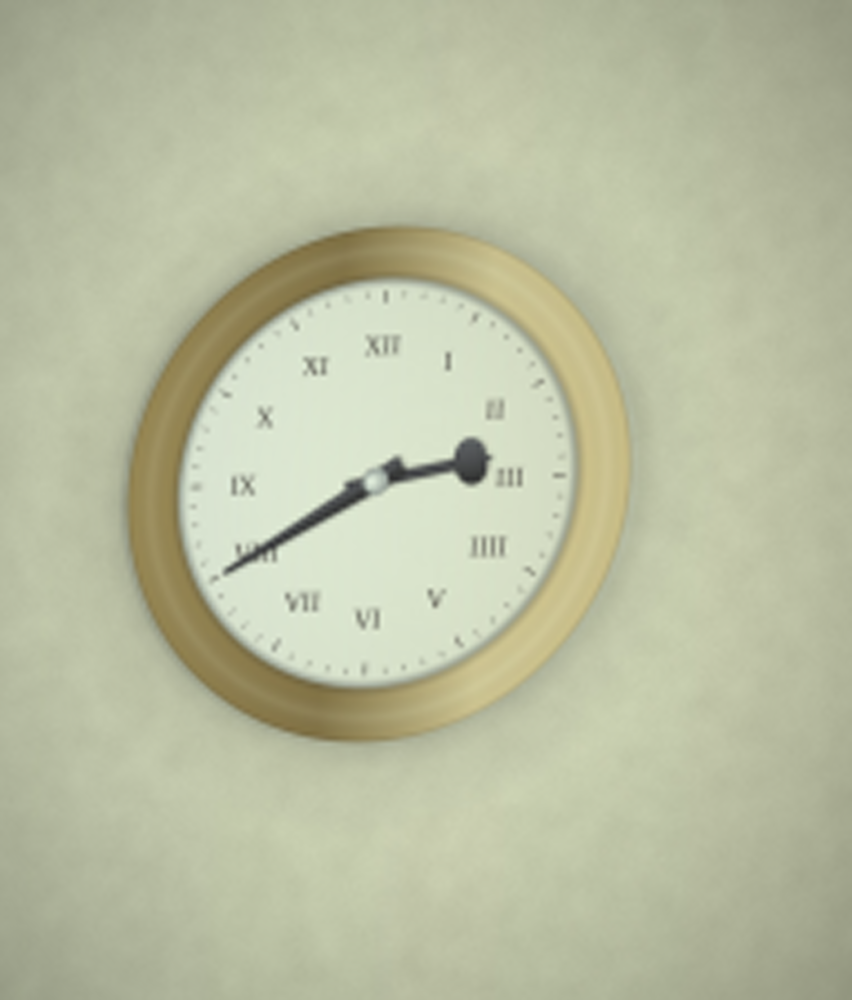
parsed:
2:40
